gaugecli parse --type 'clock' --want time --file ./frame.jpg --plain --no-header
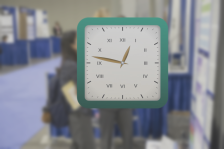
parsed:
12:47
